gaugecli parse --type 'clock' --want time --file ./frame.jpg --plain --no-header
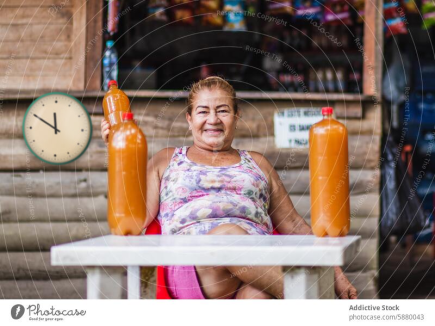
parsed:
11:50
